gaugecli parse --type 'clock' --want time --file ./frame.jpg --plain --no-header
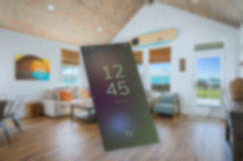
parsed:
12:45
